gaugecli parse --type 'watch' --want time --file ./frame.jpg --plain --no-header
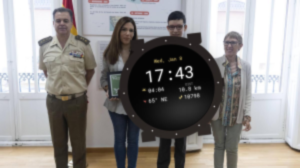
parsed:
17:43
